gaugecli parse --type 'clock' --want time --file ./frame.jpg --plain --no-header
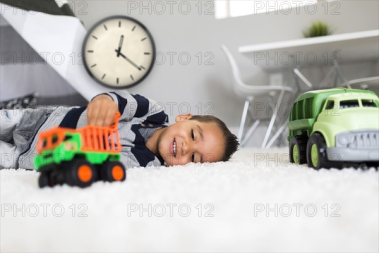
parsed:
12:21
